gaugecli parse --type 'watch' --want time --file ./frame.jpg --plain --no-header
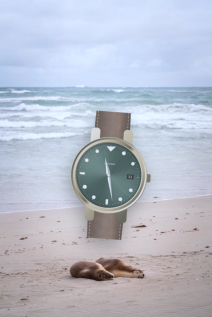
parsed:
11:28
